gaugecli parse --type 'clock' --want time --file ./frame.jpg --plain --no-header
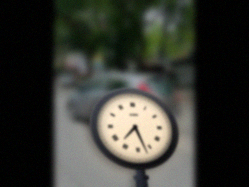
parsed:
7:27
